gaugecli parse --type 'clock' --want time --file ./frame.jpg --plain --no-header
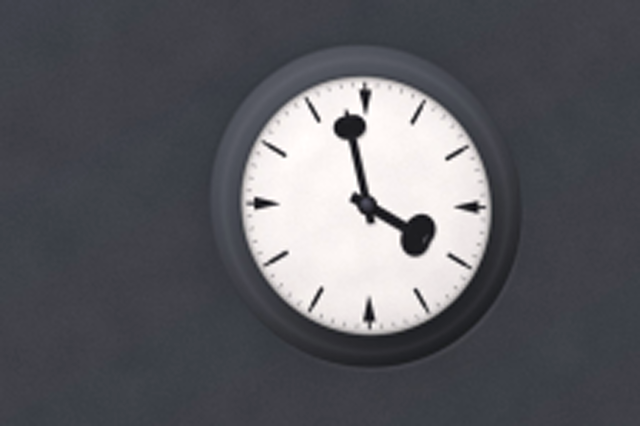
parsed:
3:58
